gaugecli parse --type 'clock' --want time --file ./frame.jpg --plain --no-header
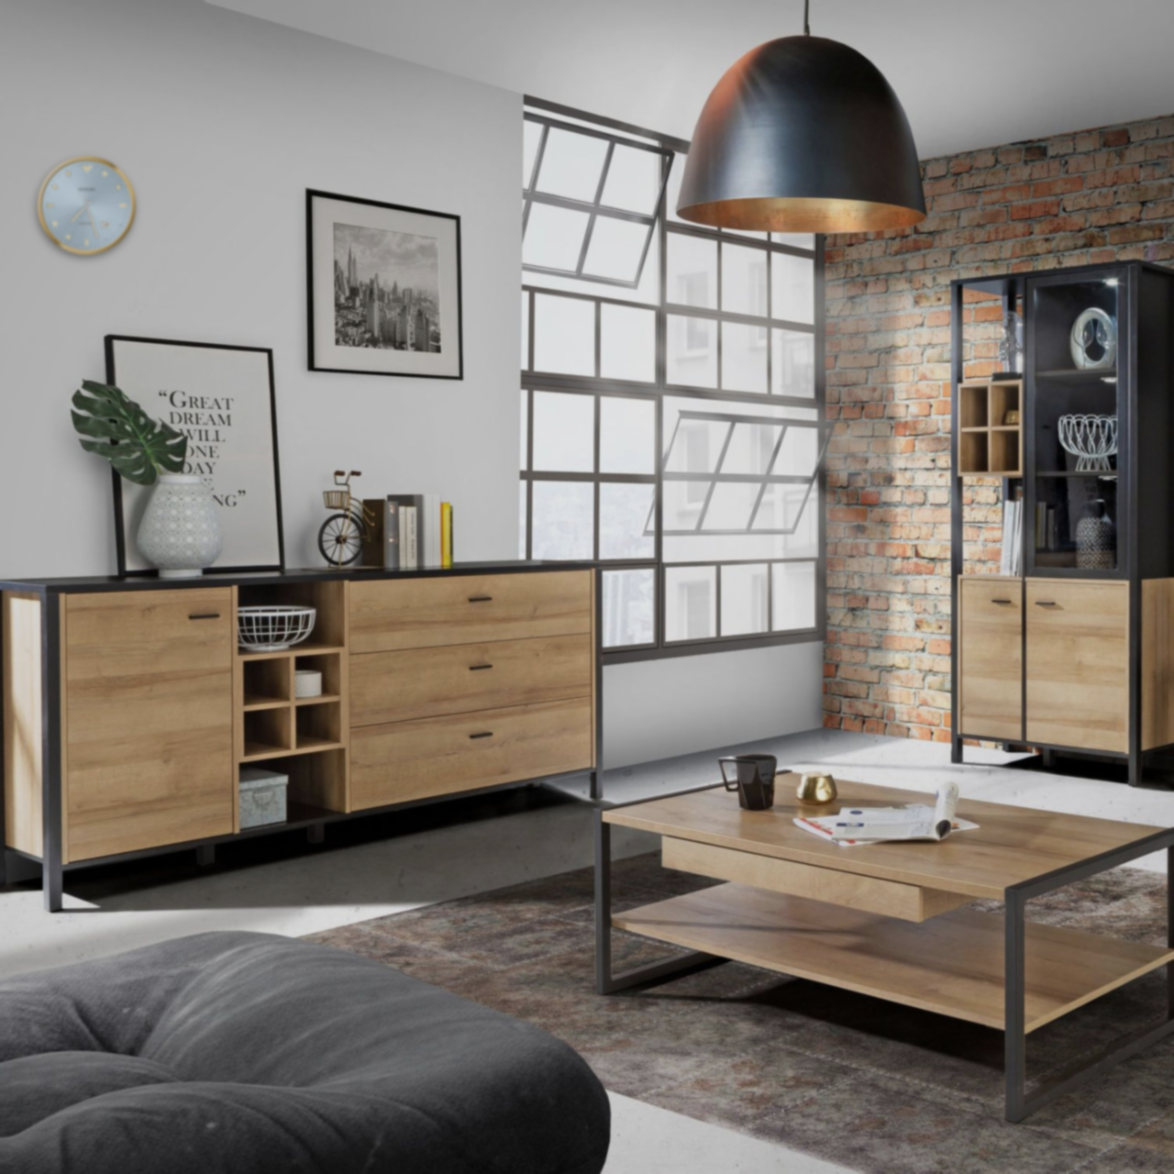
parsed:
7:27
